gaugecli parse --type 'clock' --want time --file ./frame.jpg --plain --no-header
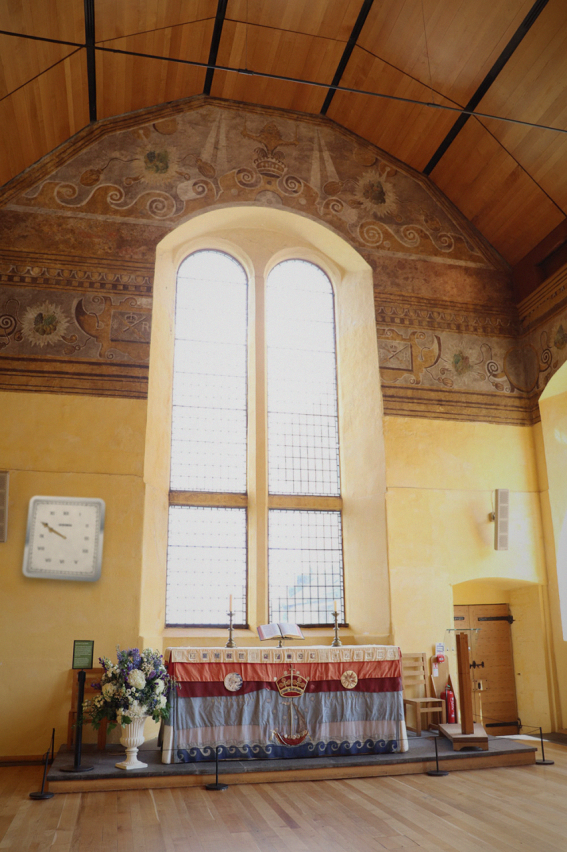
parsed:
9:50
